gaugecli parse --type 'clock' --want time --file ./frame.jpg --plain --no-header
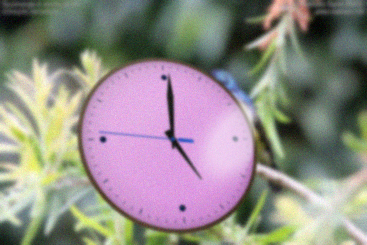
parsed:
5:00:46
